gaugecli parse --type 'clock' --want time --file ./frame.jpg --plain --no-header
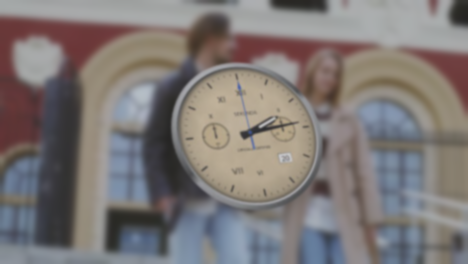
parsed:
2:14
